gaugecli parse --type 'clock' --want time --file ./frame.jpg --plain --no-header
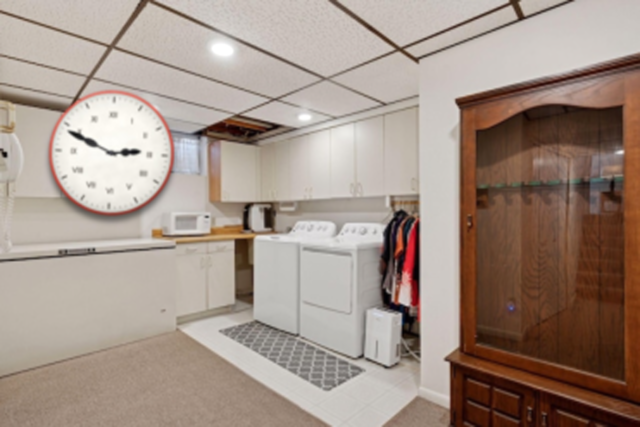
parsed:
2:49
